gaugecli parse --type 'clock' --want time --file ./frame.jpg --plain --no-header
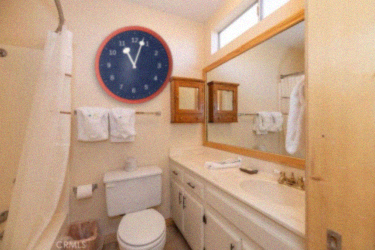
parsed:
11:03
